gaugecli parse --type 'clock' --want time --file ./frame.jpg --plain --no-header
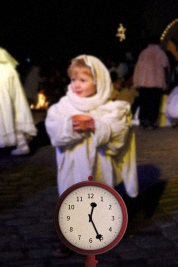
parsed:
12:26
